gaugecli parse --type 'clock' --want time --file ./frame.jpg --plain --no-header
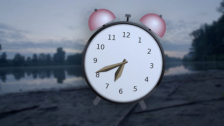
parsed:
6:41
